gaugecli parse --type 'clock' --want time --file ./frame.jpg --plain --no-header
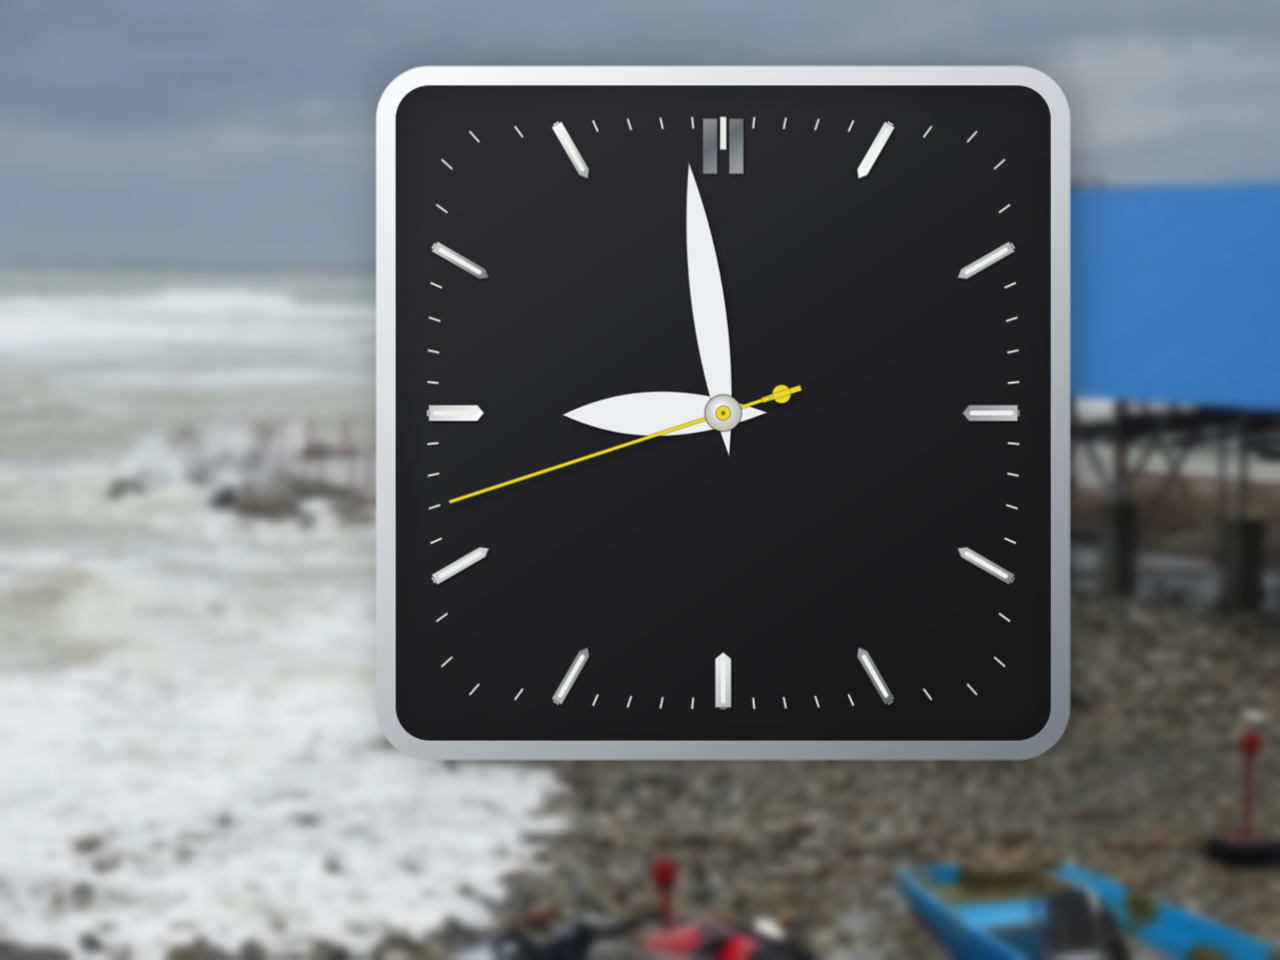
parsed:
8:58:42
